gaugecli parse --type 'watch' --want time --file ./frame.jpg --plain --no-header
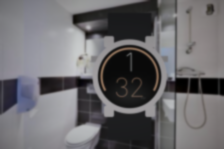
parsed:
1:32
